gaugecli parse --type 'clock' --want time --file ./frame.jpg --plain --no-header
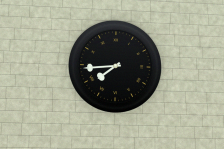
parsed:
7:44
